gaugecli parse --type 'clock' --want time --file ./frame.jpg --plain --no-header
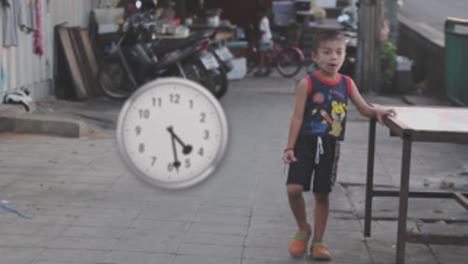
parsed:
4:28
